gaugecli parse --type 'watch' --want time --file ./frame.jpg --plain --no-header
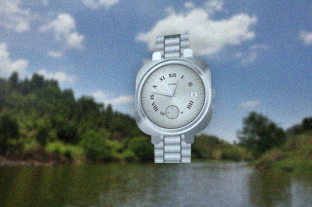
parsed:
12:47
